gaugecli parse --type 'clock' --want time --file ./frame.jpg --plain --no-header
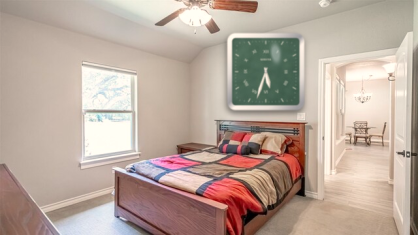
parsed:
5:33
